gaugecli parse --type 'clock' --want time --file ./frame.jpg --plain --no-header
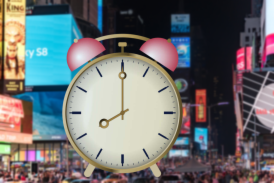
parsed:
8:00
